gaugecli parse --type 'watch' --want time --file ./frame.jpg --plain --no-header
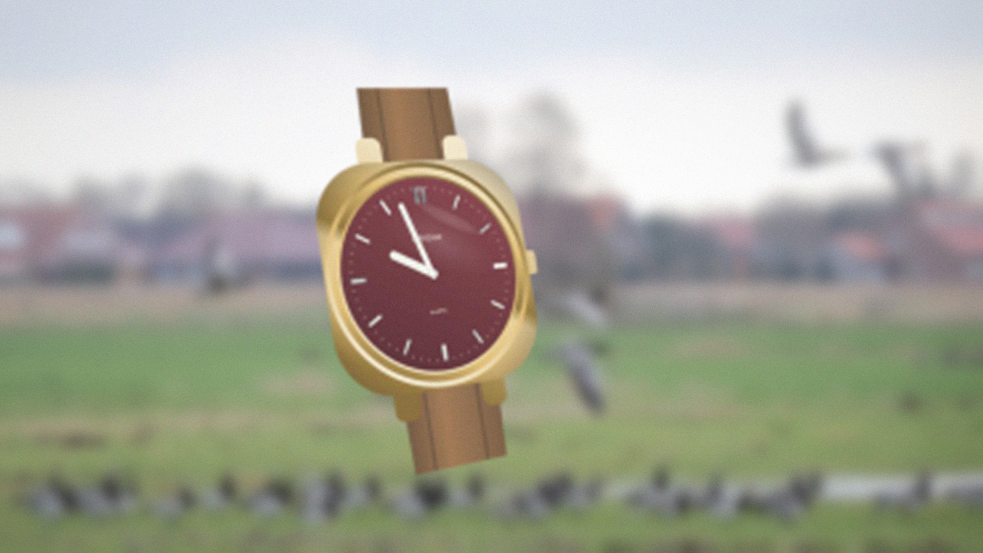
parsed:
9:57
